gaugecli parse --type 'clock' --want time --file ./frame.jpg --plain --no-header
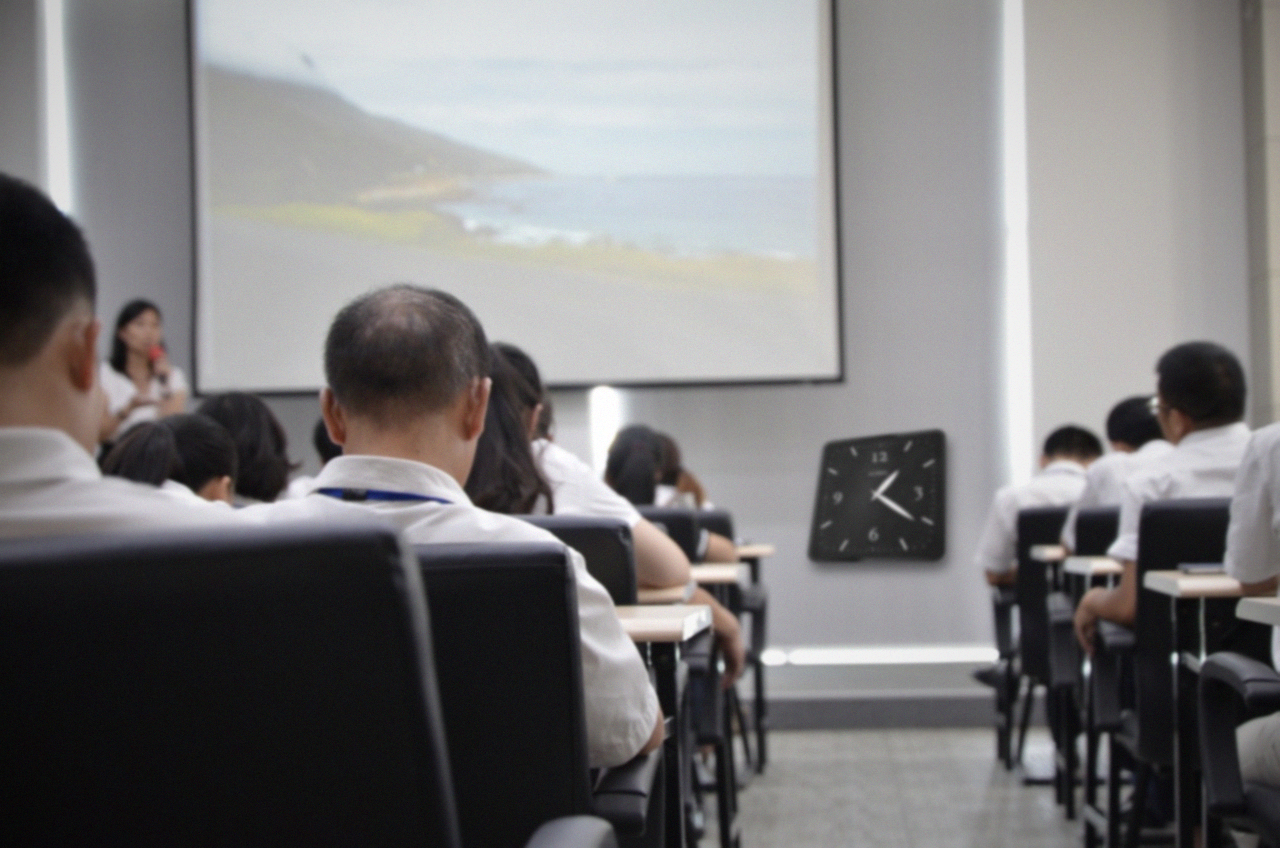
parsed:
1:21
